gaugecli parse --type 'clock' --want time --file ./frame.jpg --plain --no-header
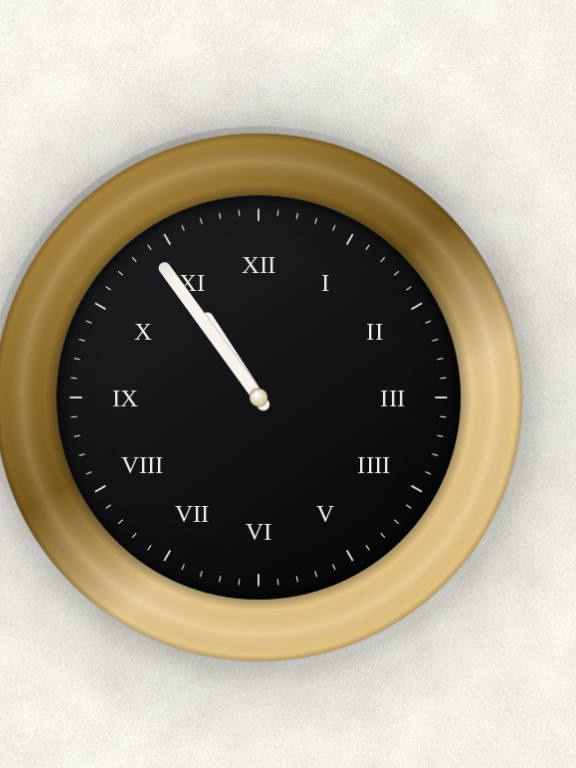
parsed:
10:54
